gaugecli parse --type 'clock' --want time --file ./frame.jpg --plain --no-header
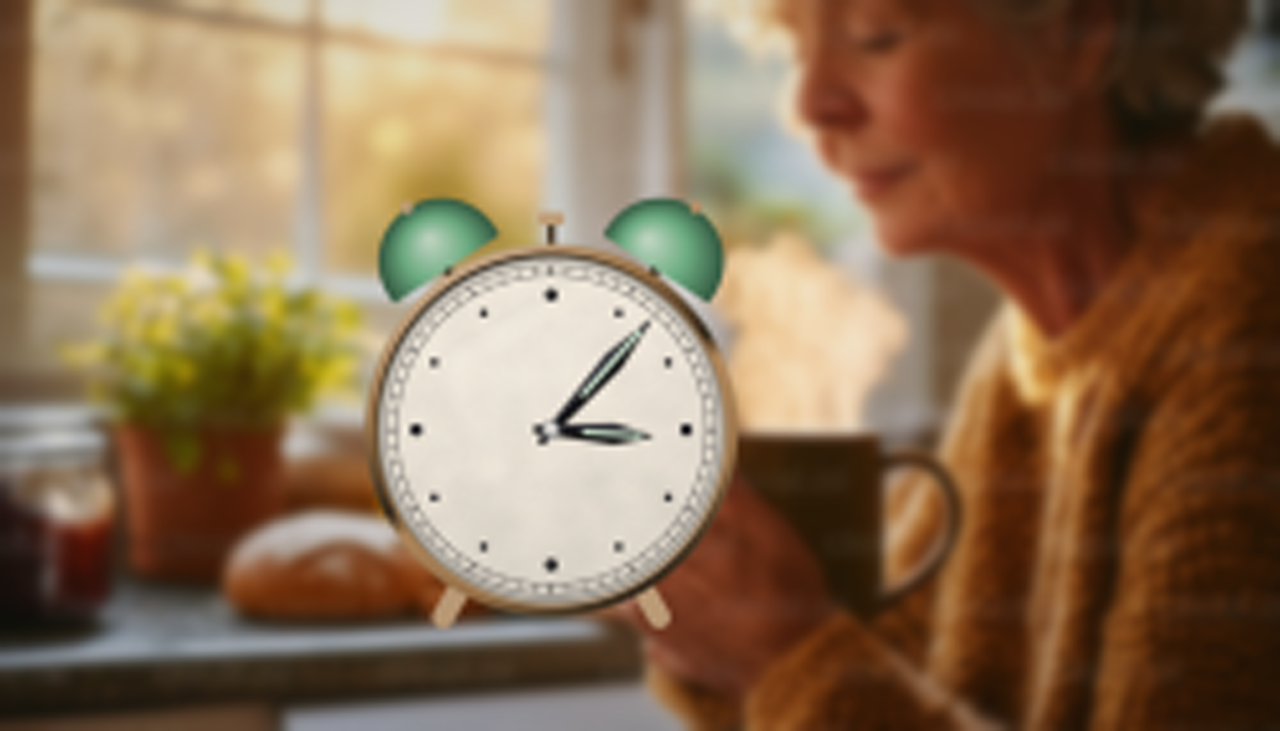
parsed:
3:07
